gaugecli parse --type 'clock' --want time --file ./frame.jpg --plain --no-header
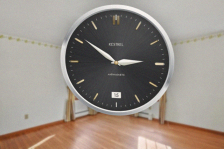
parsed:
2:51
